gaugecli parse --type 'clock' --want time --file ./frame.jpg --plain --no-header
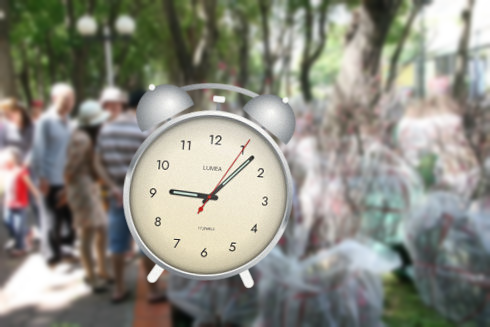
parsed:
9:07:05
